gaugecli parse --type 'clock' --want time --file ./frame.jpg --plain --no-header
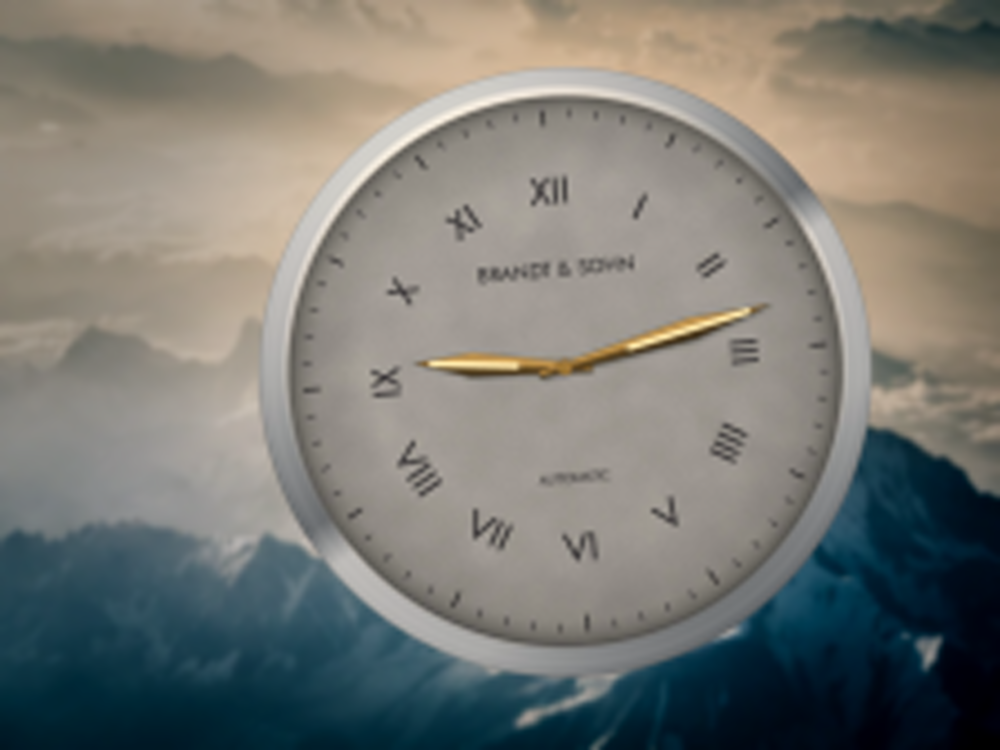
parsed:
9:13
